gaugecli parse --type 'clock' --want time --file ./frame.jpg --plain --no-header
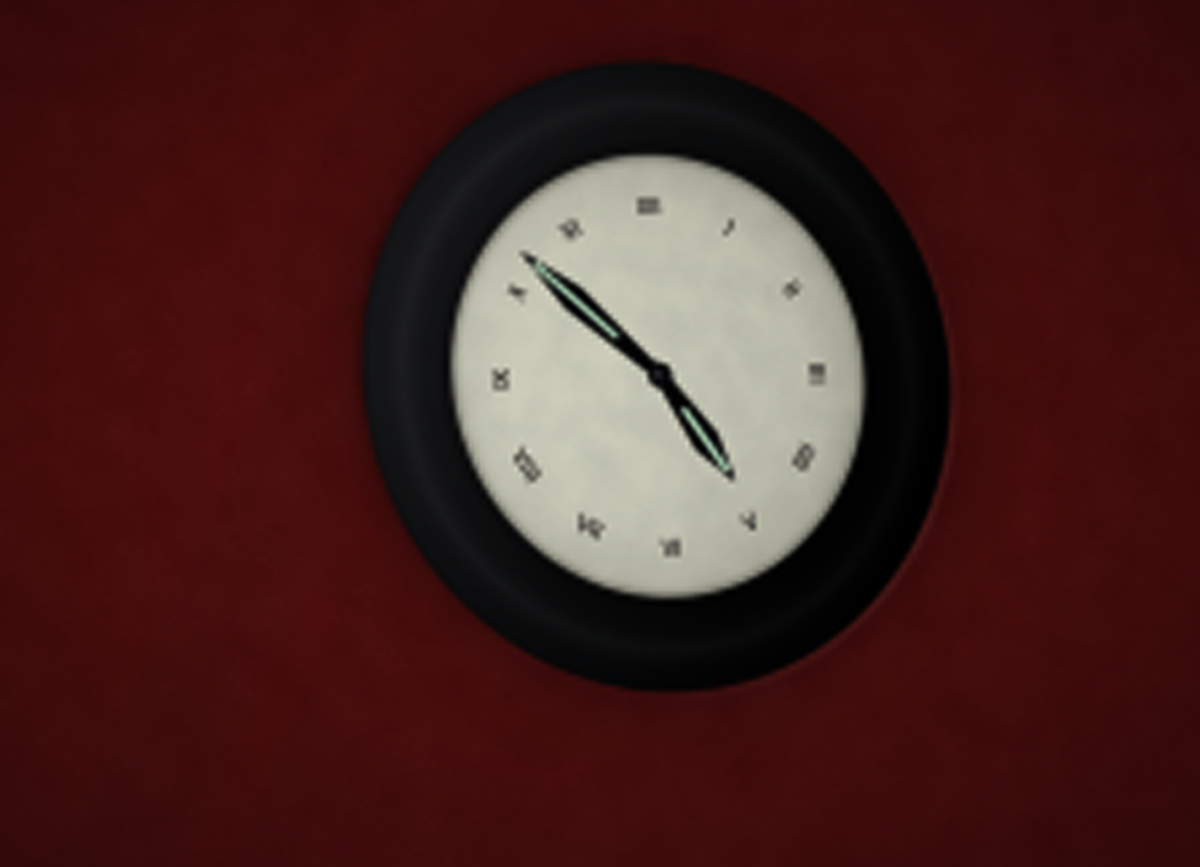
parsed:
4:52
